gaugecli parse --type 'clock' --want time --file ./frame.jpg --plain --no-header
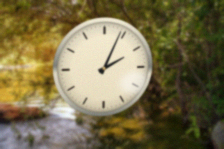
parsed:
2:04
